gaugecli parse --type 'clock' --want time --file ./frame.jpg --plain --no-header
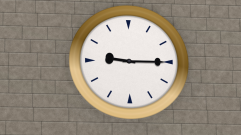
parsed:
9:15
